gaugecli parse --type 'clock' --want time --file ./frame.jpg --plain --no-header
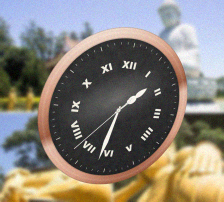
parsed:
1:31:37
